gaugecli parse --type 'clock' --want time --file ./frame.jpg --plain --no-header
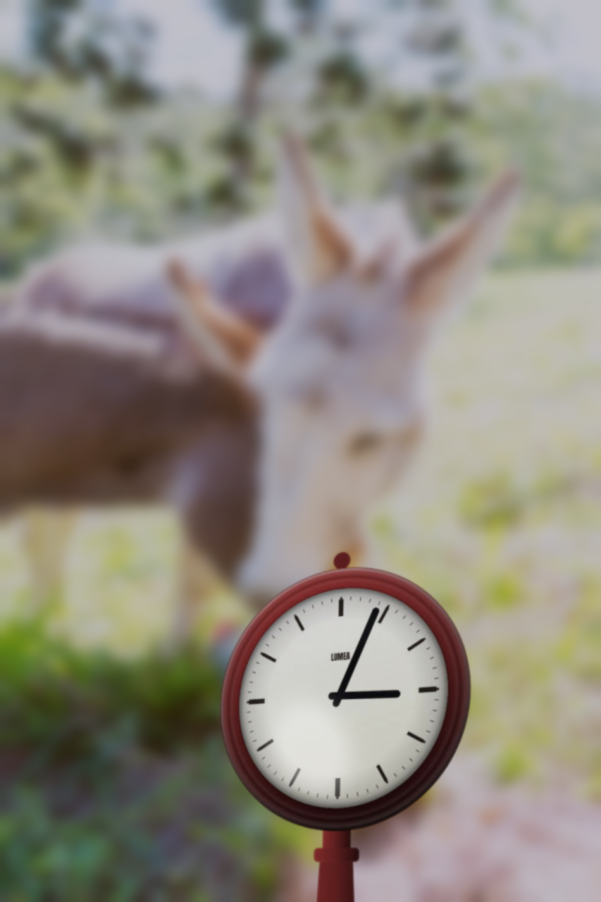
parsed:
3:04
